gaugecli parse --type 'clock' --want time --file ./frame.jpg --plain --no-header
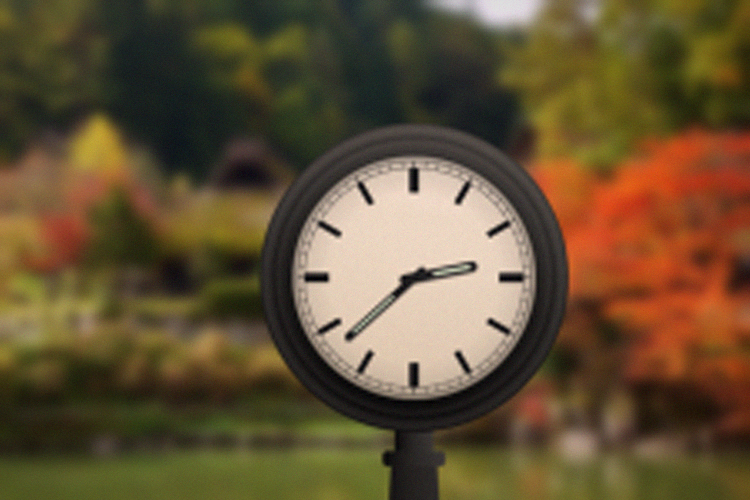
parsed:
2:38
